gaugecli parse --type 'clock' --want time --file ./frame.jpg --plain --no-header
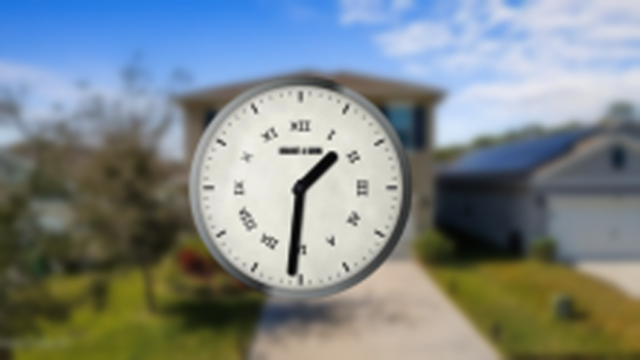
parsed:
1:31
